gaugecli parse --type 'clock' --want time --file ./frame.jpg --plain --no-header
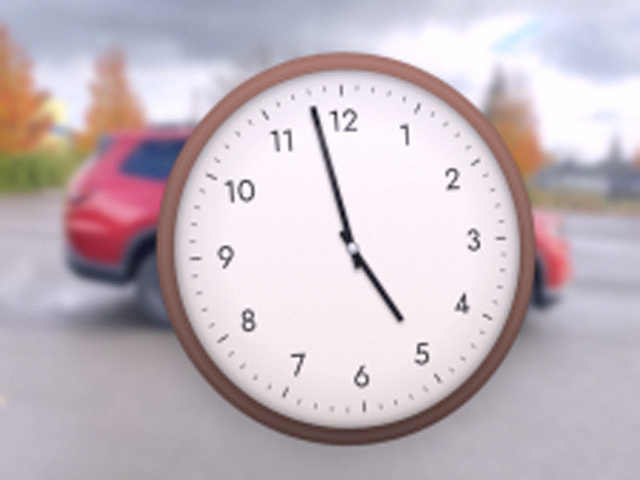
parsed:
4:58
